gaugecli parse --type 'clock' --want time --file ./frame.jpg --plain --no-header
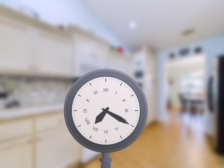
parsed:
7:20
